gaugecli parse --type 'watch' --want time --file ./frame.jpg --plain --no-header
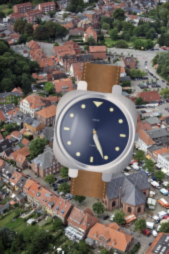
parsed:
5:26
